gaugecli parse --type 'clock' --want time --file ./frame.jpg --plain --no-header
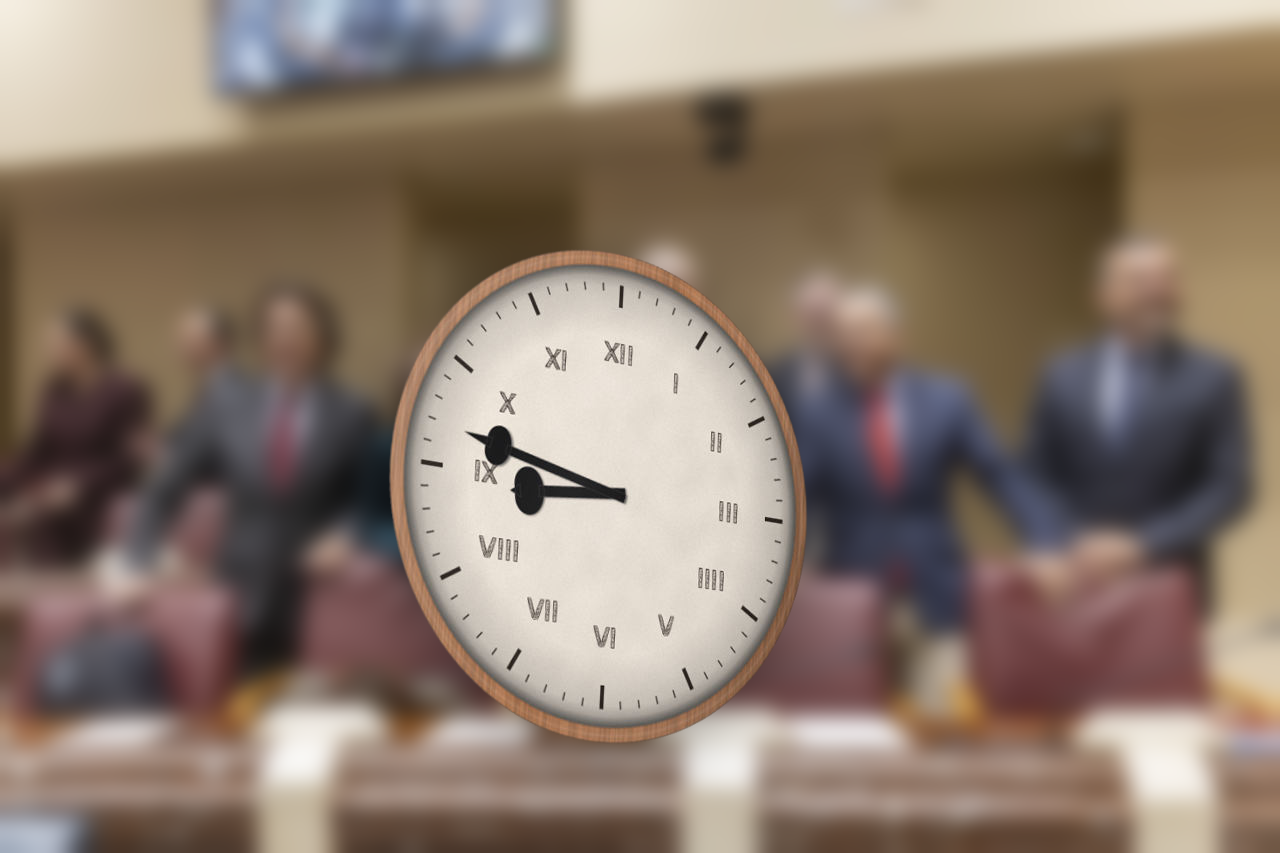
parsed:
8:47
